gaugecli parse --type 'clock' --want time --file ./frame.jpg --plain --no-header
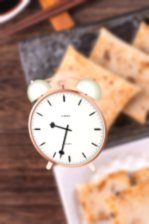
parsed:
9:33
